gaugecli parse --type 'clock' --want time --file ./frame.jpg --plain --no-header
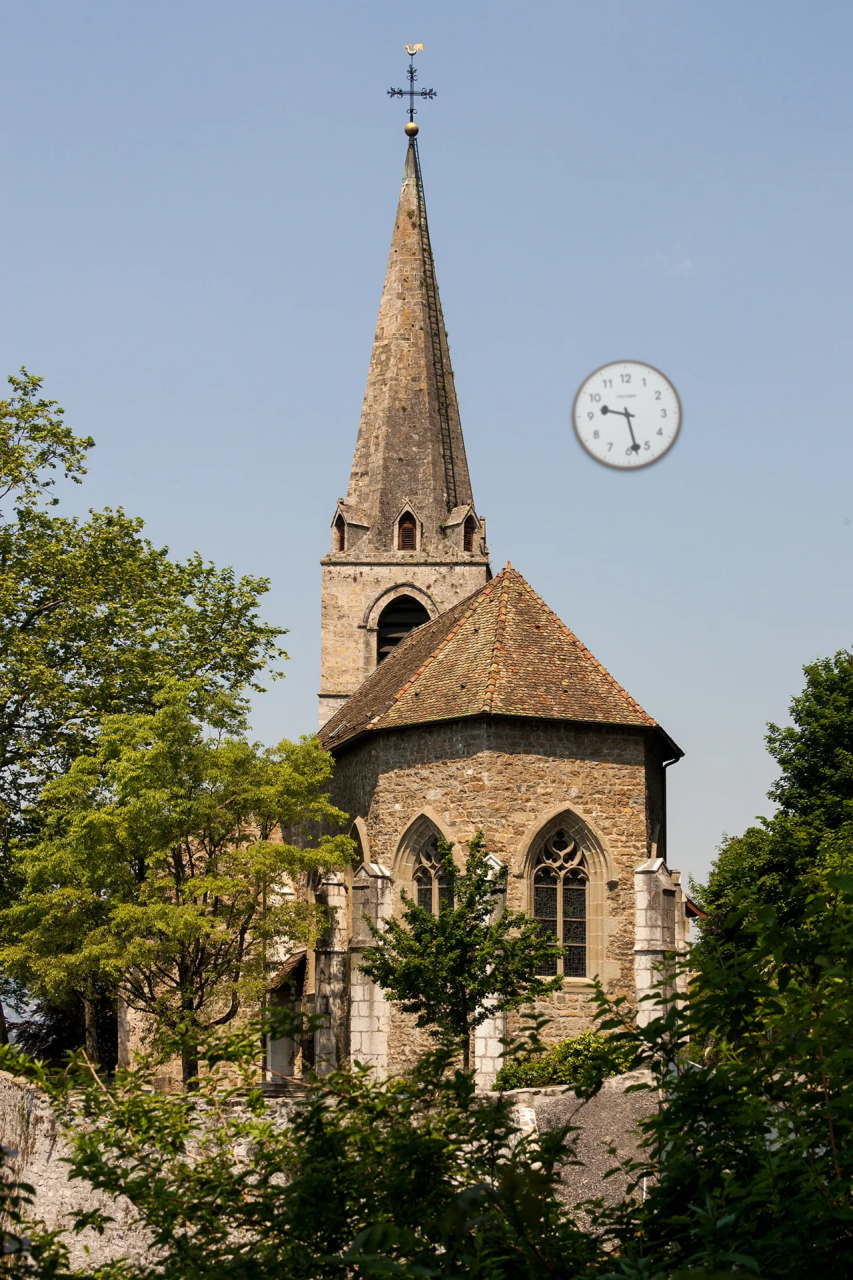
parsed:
9:28
